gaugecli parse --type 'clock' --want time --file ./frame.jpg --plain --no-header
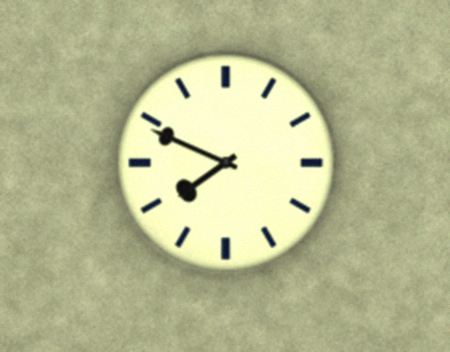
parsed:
7:49
